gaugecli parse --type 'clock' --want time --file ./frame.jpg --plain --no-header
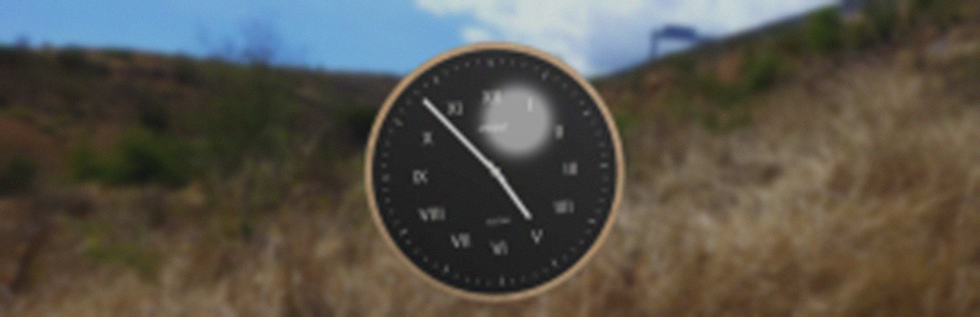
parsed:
4:53
